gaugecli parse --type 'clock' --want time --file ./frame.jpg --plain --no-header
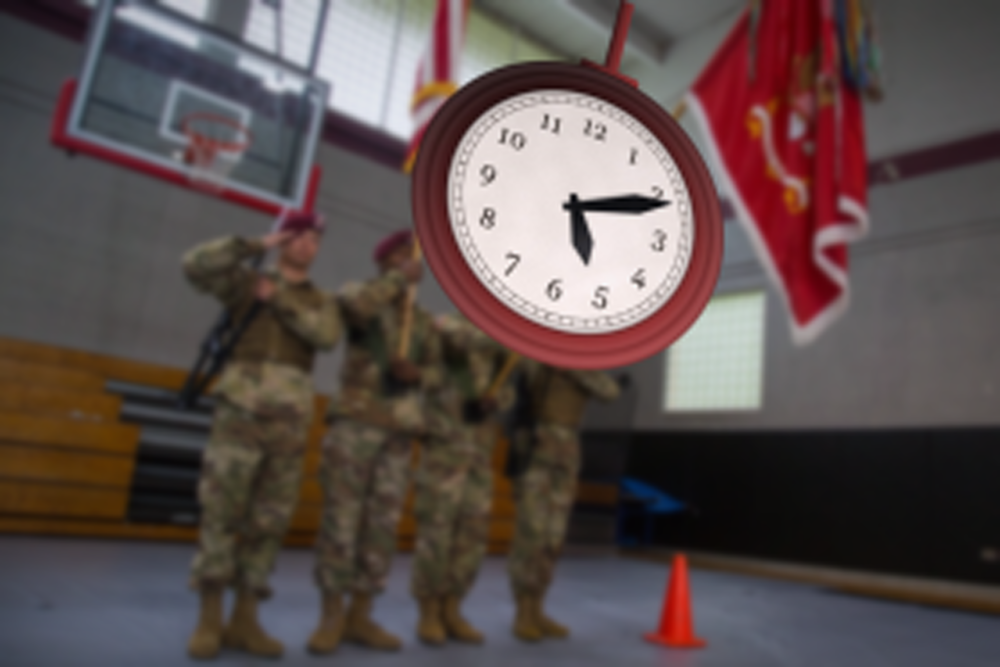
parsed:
5:11
